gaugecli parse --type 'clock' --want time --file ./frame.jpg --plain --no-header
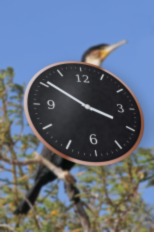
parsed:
3:51
